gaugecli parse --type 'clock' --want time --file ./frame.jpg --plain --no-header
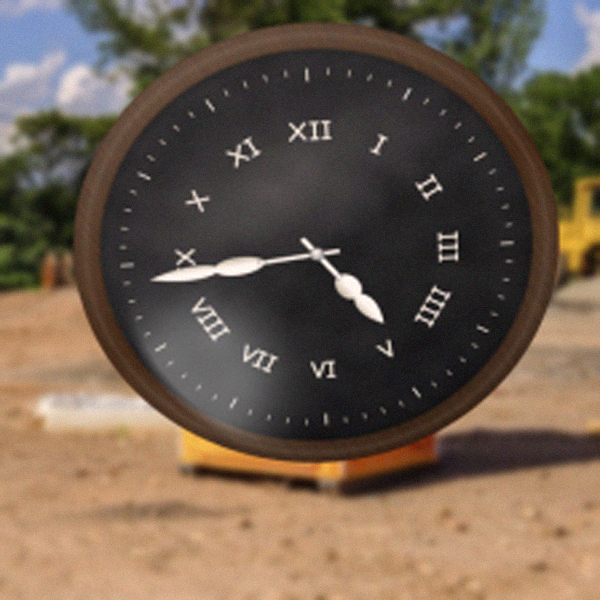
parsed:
4:44
